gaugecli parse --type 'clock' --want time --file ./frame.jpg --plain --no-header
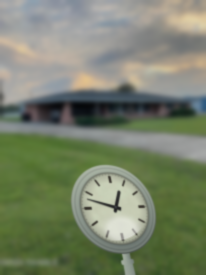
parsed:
12:48
